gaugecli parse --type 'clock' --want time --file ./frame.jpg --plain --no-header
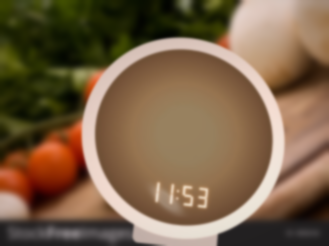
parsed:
11:53
